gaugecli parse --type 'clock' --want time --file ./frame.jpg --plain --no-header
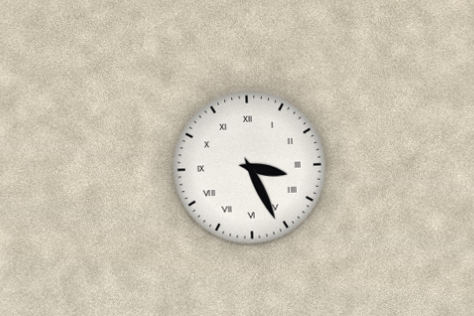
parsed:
3:26
